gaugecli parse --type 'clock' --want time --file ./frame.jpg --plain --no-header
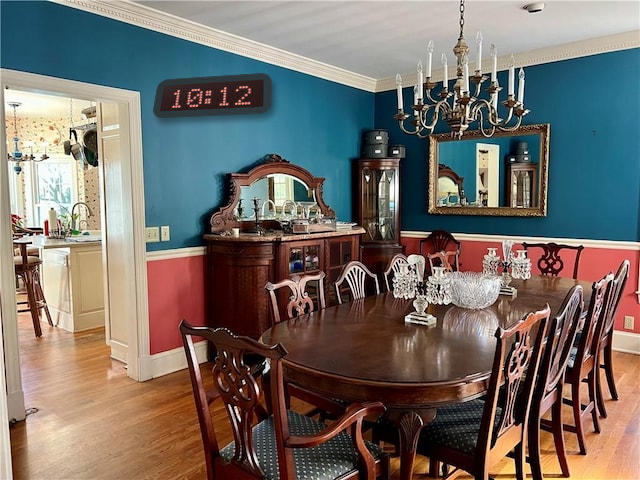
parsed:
10:12
